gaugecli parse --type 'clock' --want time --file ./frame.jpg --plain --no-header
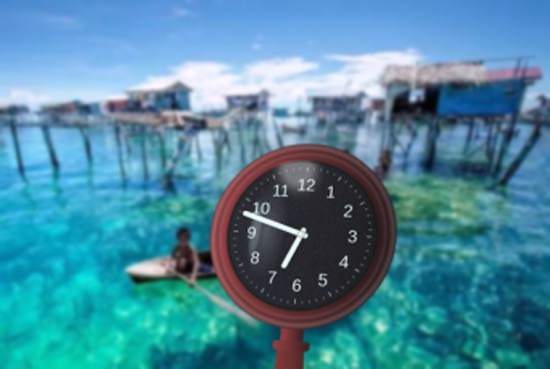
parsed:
6:48
